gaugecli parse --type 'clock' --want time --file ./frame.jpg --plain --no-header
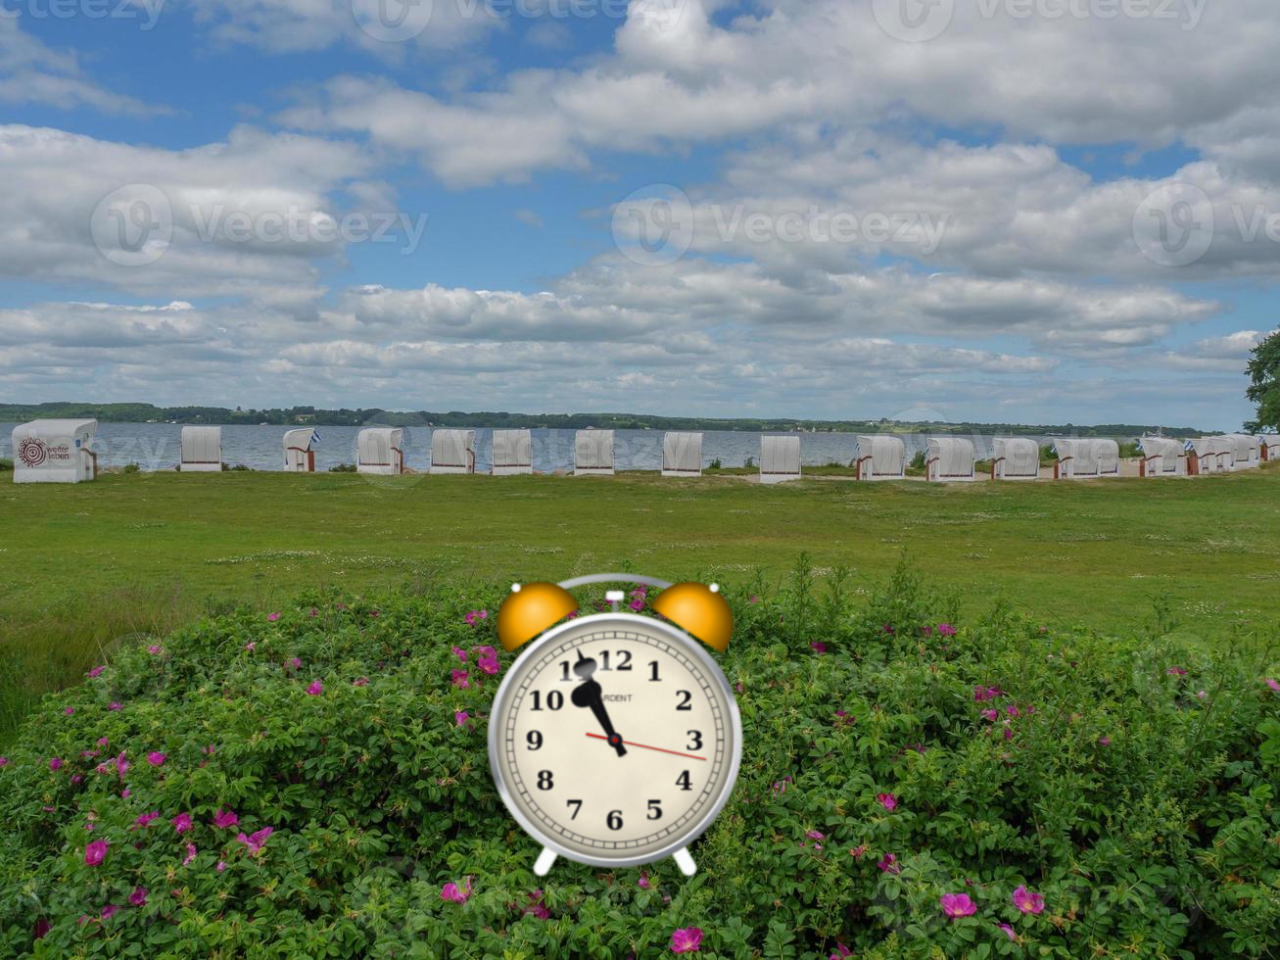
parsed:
10:56:17
